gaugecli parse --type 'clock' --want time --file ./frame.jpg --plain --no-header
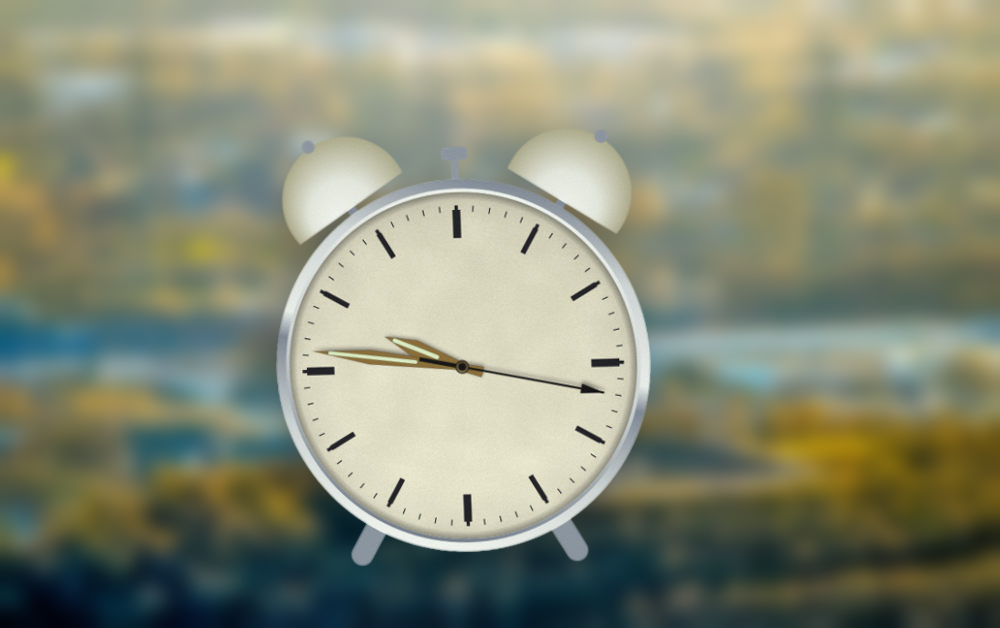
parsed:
9:46:17
